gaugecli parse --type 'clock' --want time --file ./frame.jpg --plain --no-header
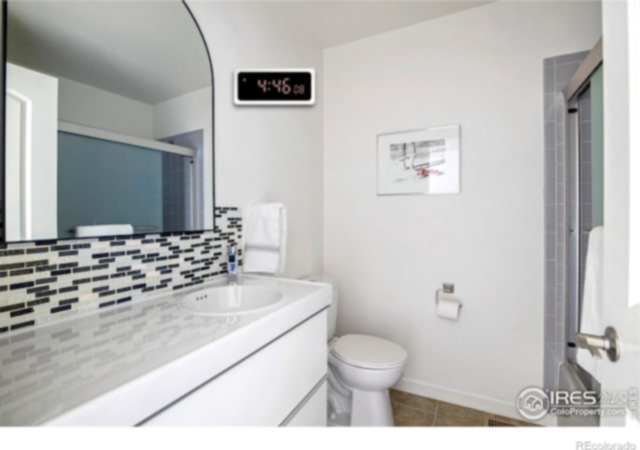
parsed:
4:46
